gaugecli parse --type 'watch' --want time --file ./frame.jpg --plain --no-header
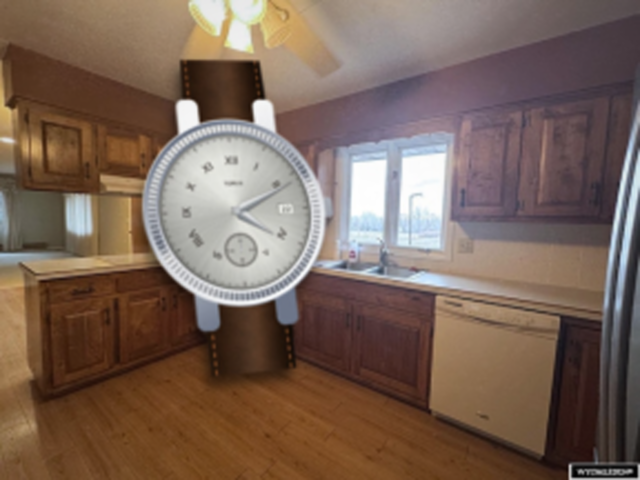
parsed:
4:11
